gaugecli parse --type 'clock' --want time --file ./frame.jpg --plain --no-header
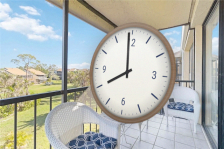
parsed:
7:59
